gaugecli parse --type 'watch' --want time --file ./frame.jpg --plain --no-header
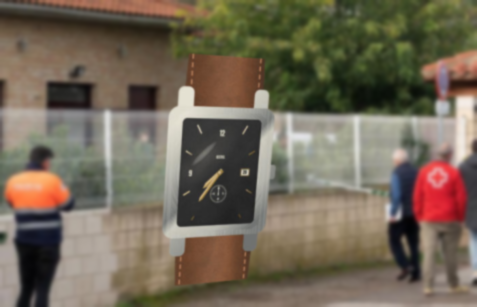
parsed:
7:36
